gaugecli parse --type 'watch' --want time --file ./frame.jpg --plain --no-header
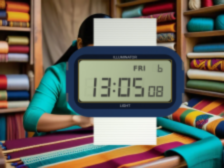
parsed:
13:05:08
